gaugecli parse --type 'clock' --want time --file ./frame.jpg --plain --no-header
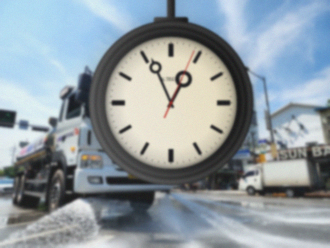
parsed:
12:56:04
